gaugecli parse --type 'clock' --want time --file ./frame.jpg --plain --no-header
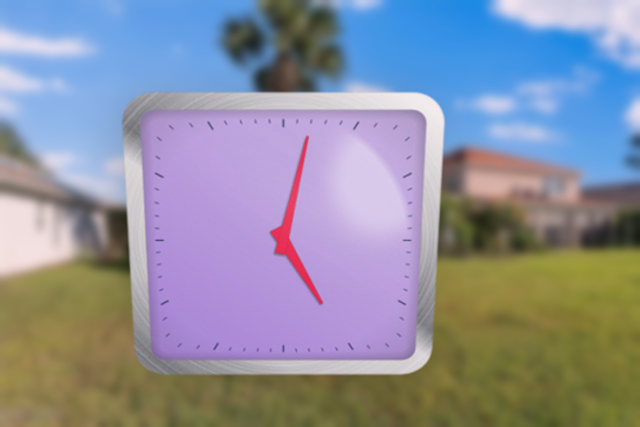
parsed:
5:02
